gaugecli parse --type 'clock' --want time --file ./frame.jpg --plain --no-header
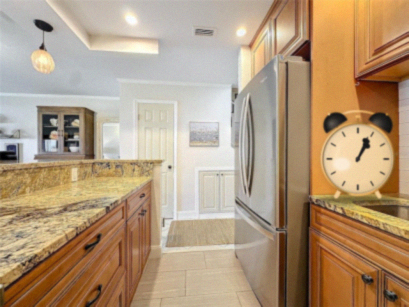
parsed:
1:04
